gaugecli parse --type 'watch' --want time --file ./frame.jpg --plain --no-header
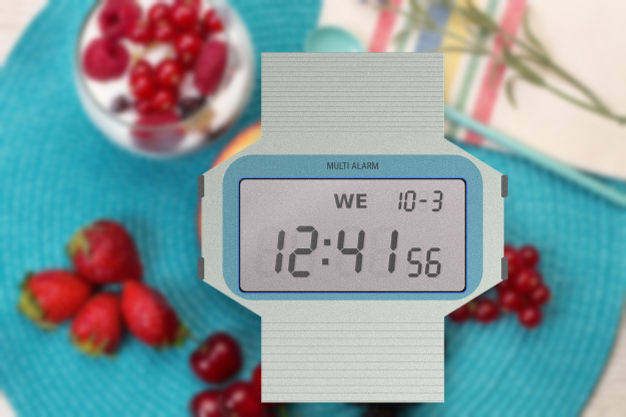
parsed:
12:41:56
